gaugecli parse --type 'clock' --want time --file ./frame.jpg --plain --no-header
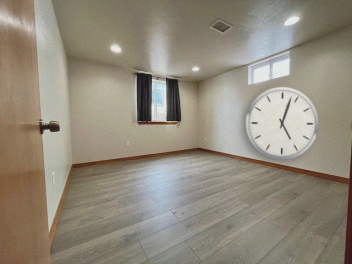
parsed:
5:03
